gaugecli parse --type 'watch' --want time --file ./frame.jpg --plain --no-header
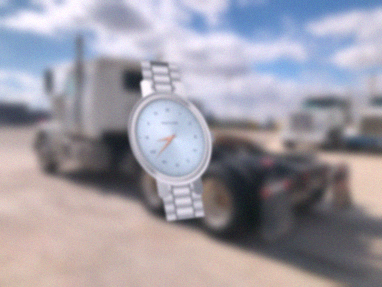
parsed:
8:38
